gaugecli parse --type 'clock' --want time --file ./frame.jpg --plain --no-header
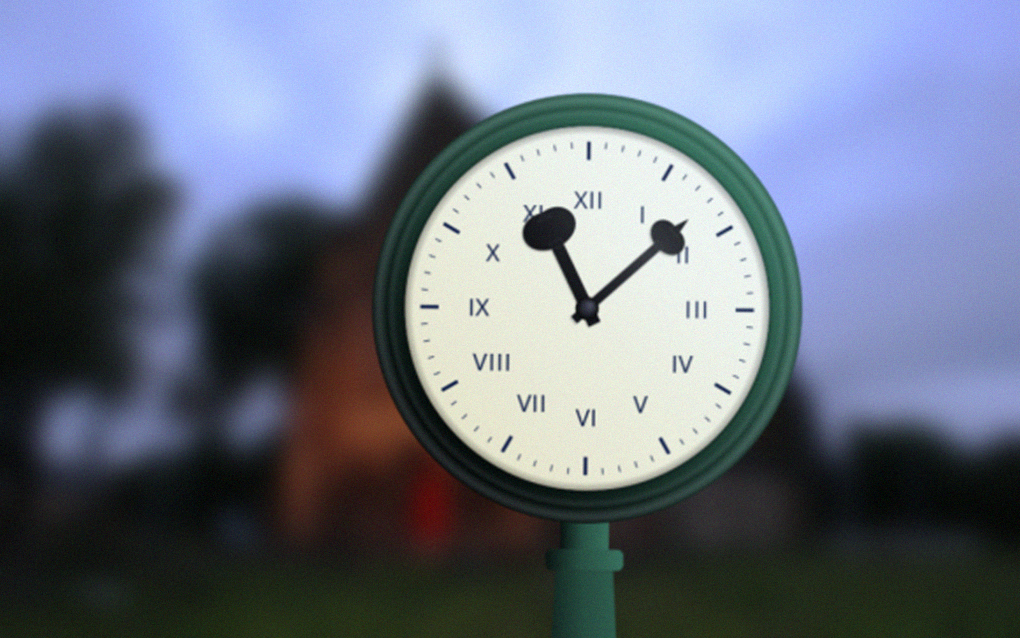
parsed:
11:08
